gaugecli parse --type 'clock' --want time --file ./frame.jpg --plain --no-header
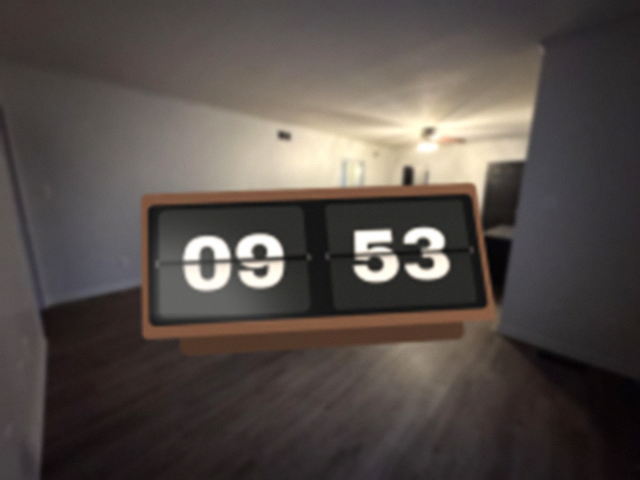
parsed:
9:53
